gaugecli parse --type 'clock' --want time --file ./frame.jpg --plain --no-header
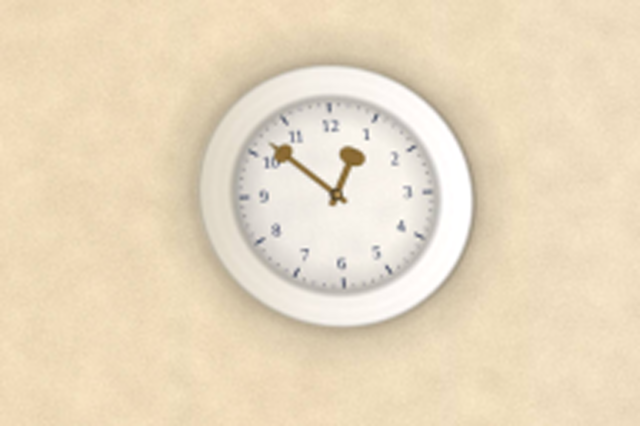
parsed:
12:52
